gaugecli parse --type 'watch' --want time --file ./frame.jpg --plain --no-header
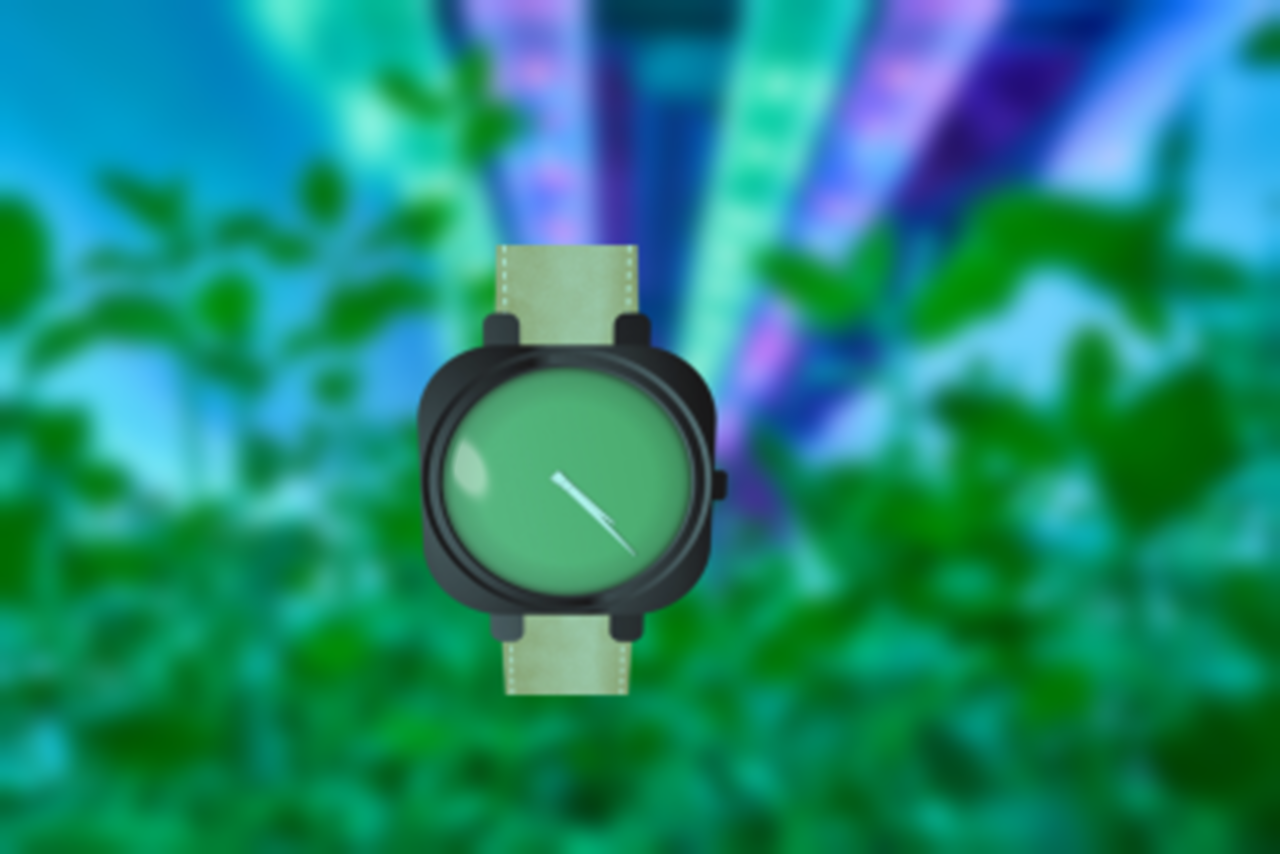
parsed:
4:23
